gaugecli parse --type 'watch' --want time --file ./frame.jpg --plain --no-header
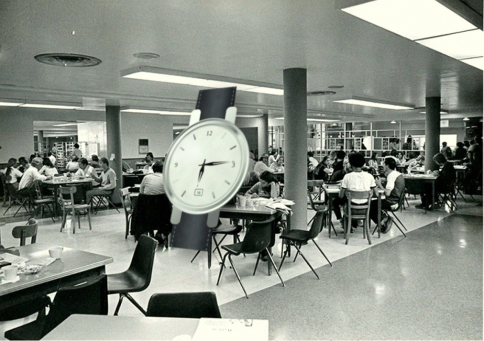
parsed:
6:14
